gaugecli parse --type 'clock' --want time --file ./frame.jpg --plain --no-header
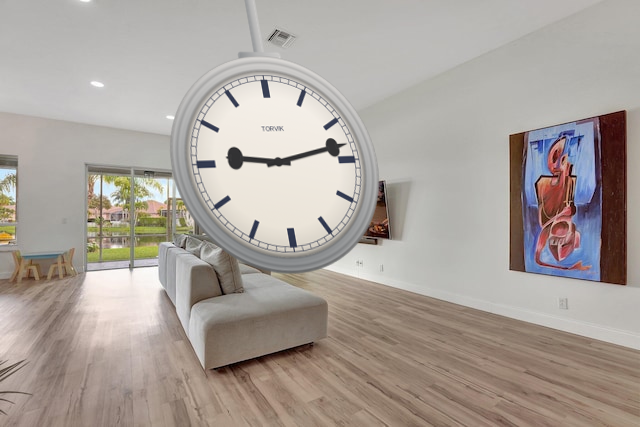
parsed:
9:13
